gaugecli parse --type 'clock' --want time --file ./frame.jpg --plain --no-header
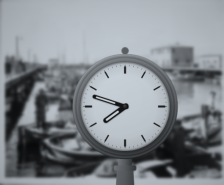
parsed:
7:48
